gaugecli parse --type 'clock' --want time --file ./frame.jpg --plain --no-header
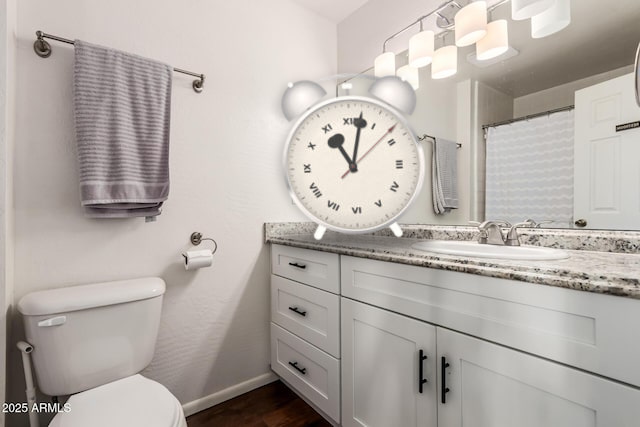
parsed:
11:02:08
